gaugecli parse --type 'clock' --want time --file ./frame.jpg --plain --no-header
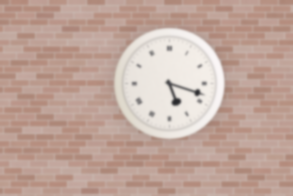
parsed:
5:18
